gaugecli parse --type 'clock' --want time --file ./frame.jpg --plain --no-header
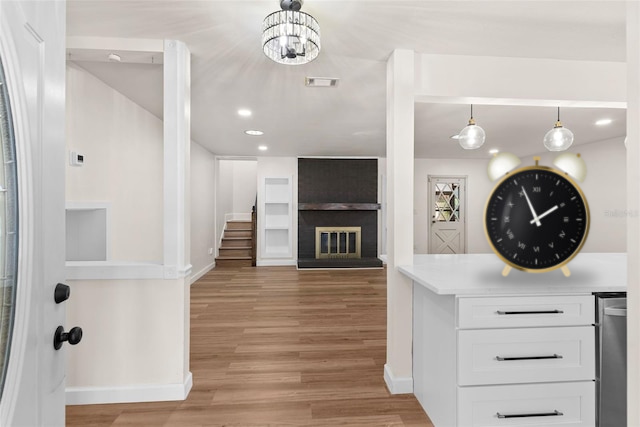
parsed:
1:56
